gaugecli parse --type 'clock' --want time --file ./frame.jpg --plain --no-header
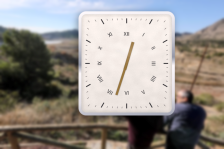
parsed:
12:33
